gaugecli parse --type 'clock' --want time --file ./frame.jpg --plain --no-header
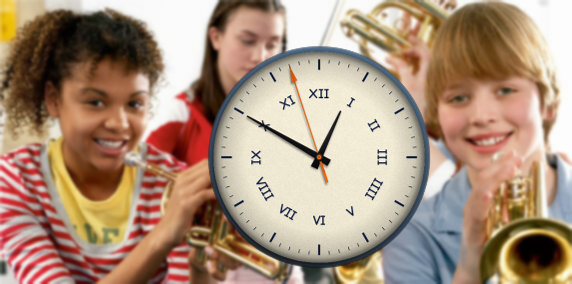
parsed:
12:49:57
